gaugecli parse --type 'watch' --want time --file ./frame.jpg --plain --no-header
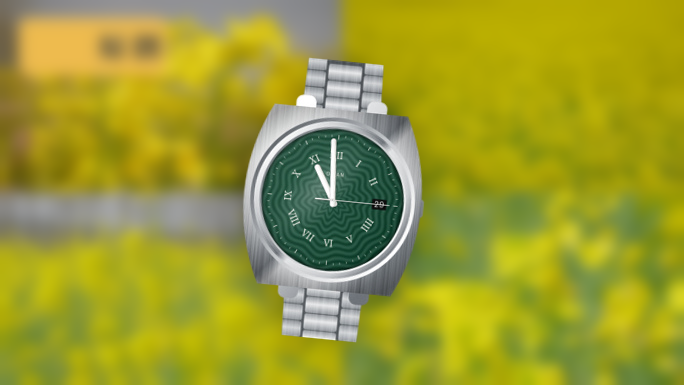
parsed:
10:59:15
